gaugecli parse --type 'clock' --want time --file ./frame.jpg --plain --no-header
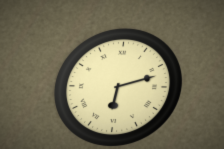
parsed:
6:12
